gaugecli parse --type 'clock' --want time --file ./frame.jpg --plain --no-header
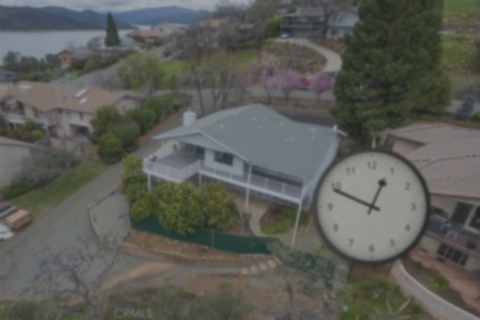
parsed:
12:49
